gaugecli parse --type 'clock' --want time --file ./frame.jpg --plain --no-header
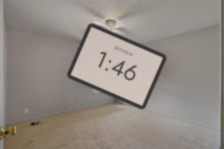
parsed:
1:46
